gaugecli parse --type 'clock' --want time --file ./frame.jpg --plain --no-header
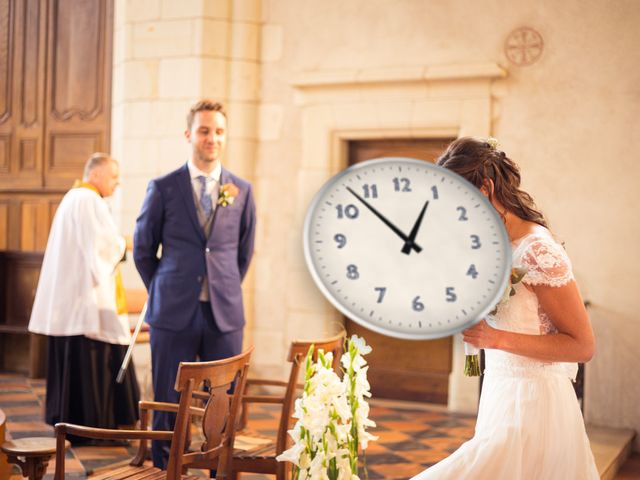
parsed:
12:53
